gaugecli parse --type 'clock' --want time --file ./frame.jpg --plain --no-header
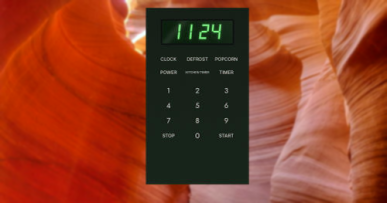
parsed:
11:24
